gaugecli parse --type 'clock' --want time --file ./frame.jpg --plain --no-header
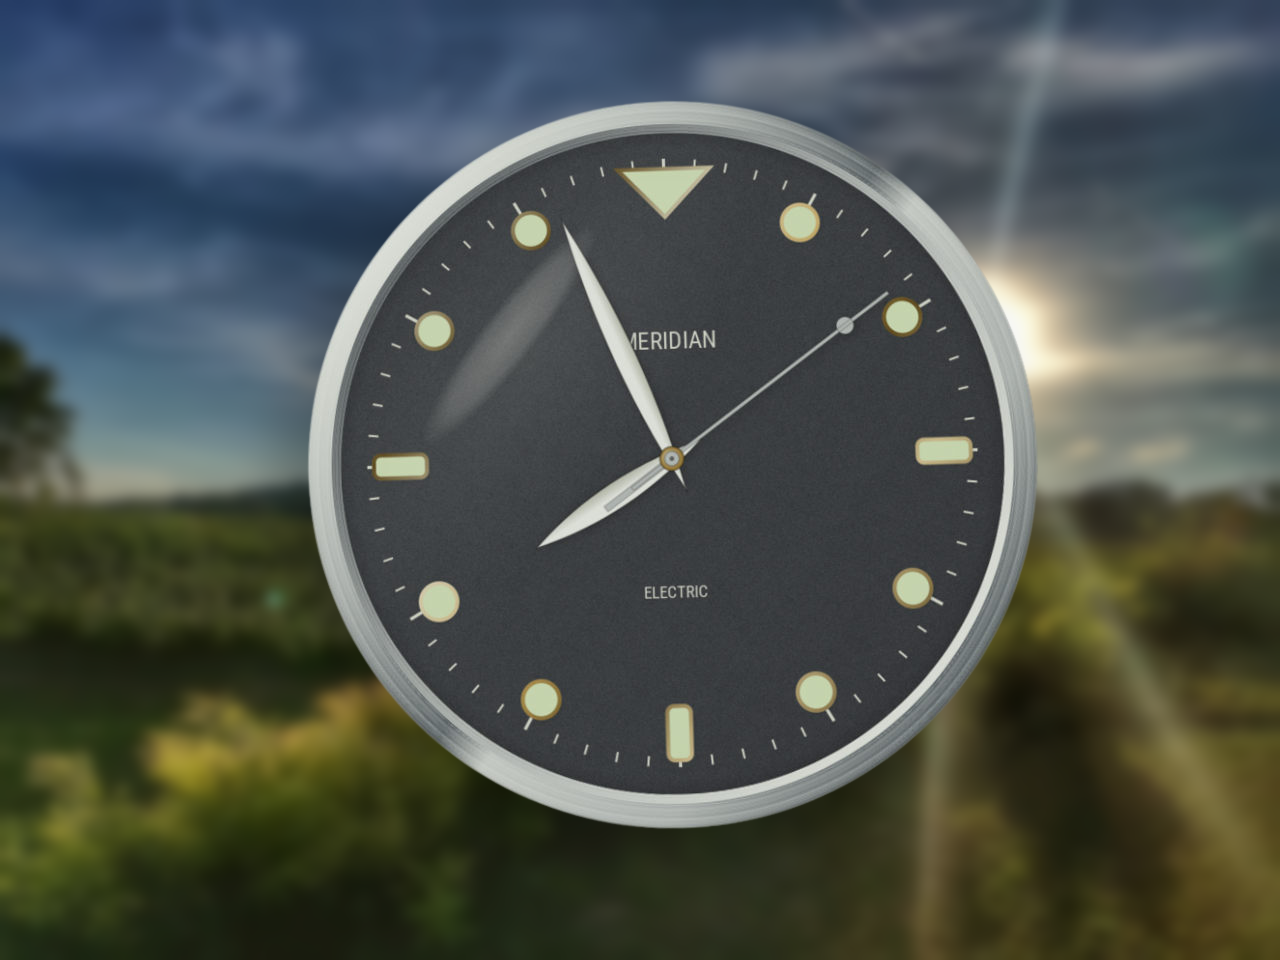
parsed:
7:56:09
